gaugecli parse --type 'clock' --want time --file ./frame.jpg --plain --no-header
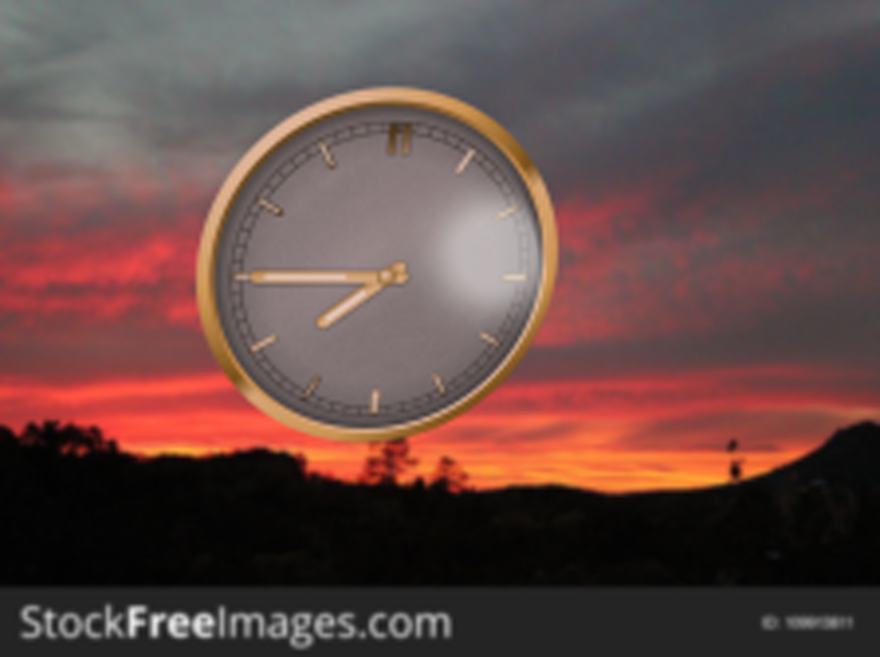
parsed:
7:45
